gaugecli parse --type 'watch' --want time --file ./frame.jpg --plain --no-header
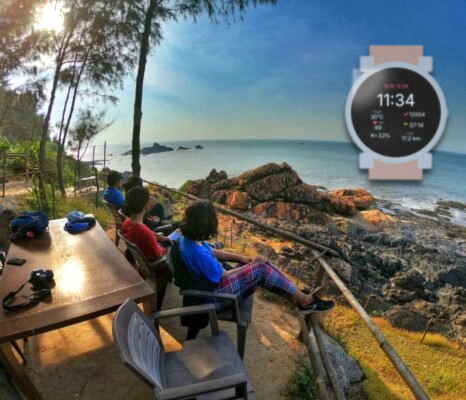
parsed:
11:34
